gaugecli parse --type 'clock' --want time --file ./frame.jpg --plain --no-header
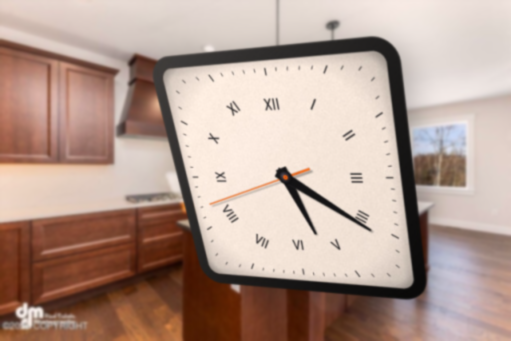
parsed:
5:20:42
